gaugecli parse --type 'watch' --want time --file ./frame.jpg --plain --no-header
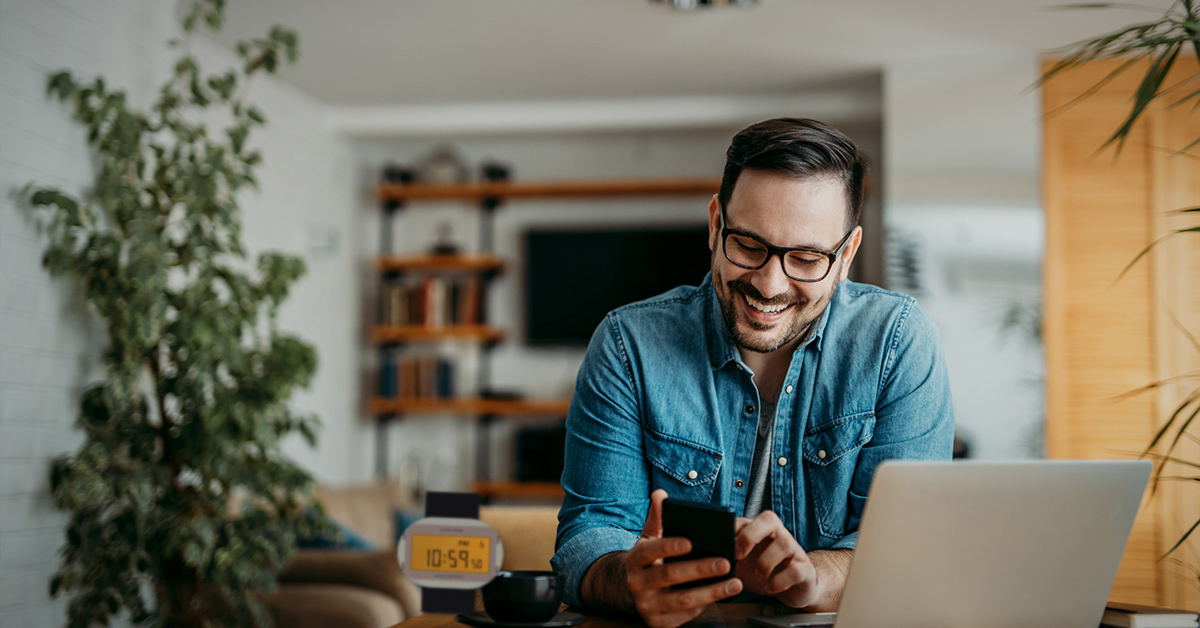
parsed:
10:59
